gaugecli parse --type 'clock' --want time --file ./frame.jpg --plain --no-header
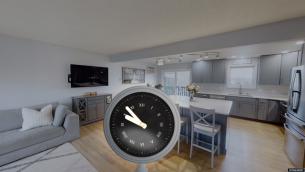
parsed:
9:53
